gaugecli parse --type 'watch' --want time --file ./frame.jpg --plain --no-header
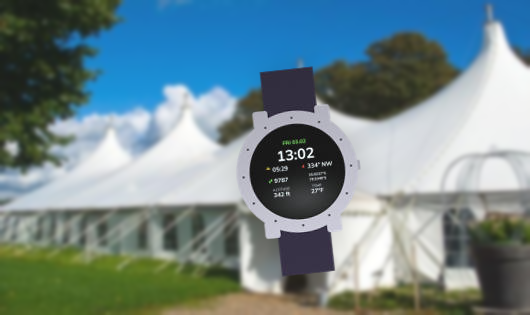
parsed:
13:02
